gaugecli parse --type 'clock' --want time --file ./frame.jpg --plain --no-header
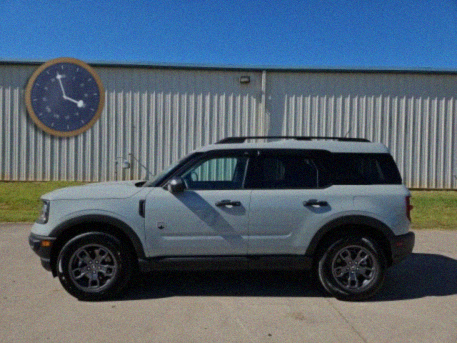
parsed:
3:58
